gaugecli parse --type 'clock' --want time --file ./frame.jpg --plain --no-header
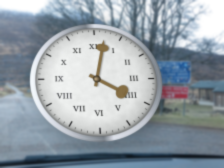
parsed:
4:02
